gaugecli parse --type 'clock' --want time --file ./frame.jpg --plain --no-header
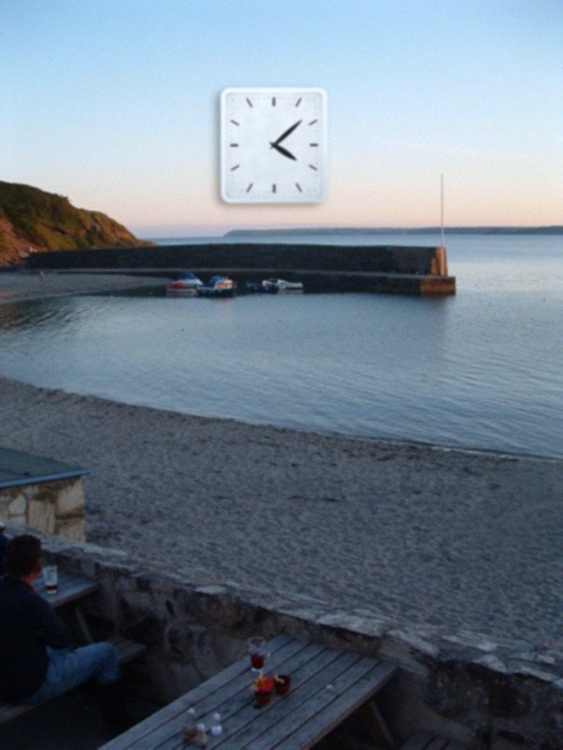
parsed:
4:08
